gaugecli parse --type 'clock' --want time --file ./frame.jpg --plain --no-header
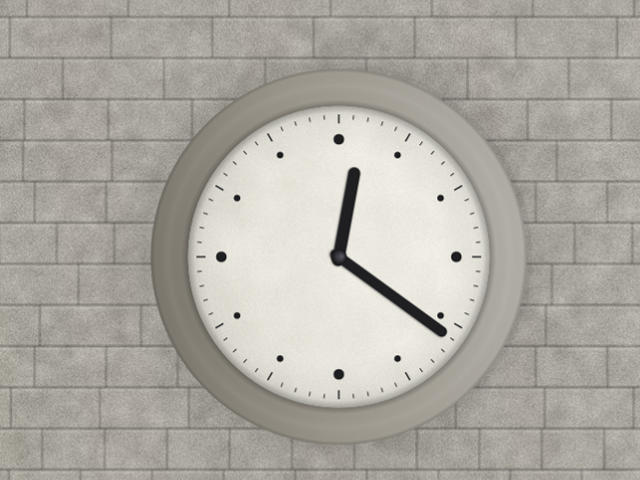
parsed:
12:21
